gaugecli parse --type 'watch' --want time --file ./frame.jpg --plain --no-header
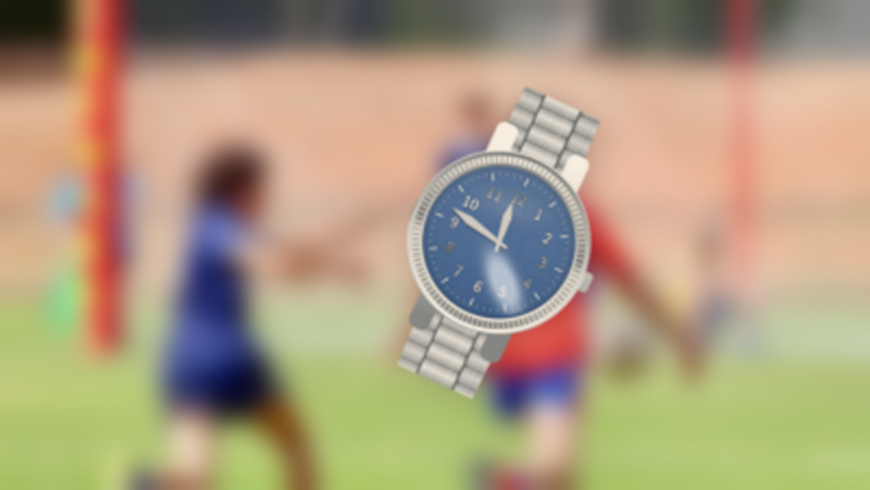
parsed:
11:47
